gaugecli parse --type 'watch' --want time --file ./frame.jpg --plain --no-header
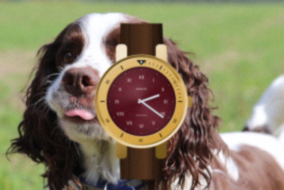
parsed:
2:21
